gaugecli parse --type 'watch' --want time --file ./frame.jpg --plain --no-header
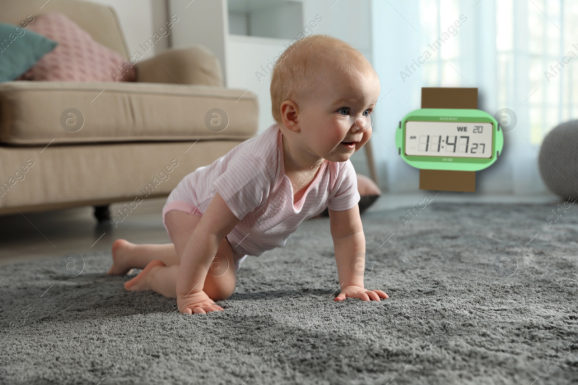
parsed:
11:47:27
